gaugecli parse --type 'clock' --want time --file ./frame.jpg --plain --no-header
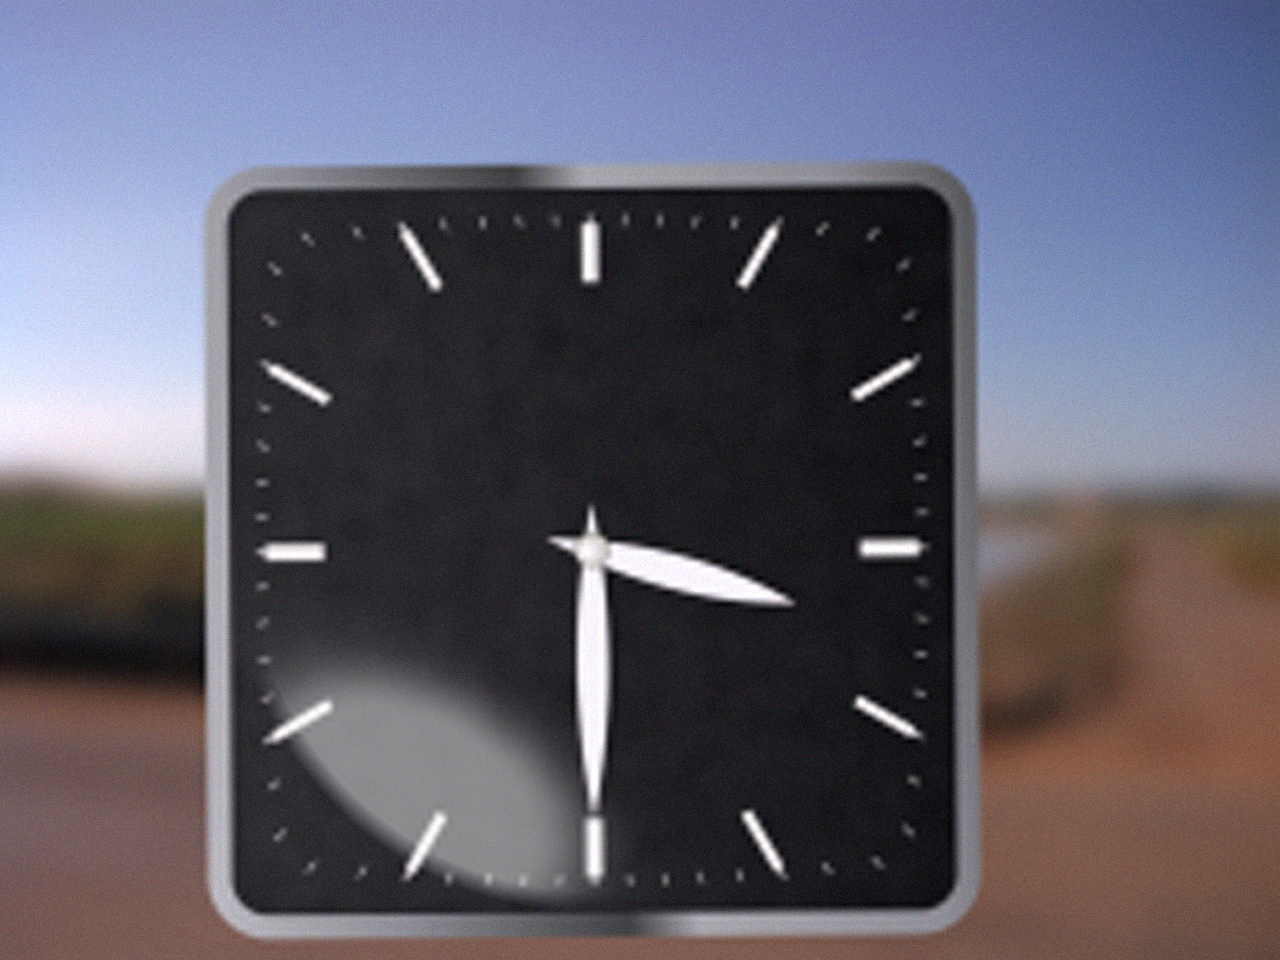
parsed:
3:30
